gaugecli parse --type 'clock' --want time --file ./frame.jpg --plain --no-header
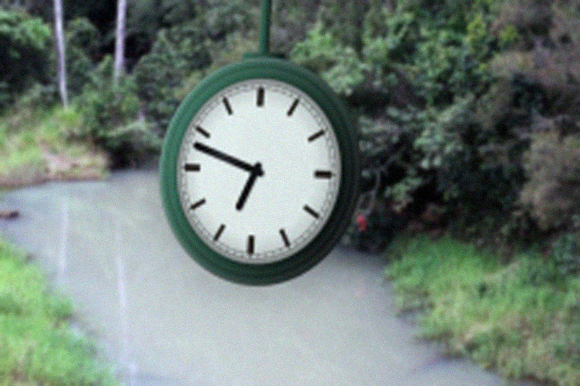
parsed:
6:48
